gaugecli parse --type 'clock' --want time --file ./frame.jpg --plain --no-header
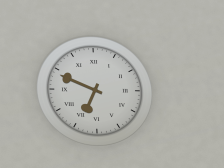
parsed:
6:49
